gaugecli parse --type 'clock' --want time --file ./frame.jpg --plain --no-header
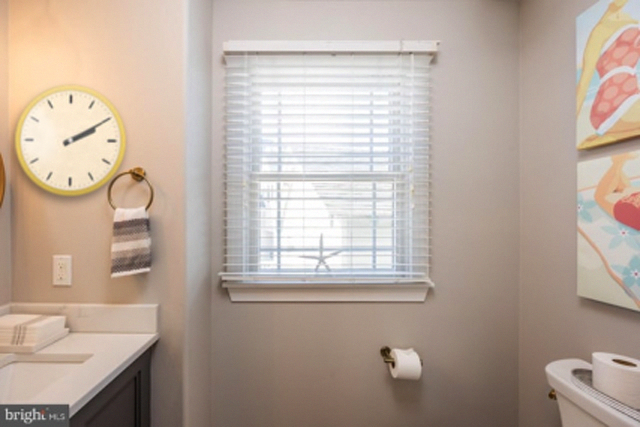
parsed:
2:10
